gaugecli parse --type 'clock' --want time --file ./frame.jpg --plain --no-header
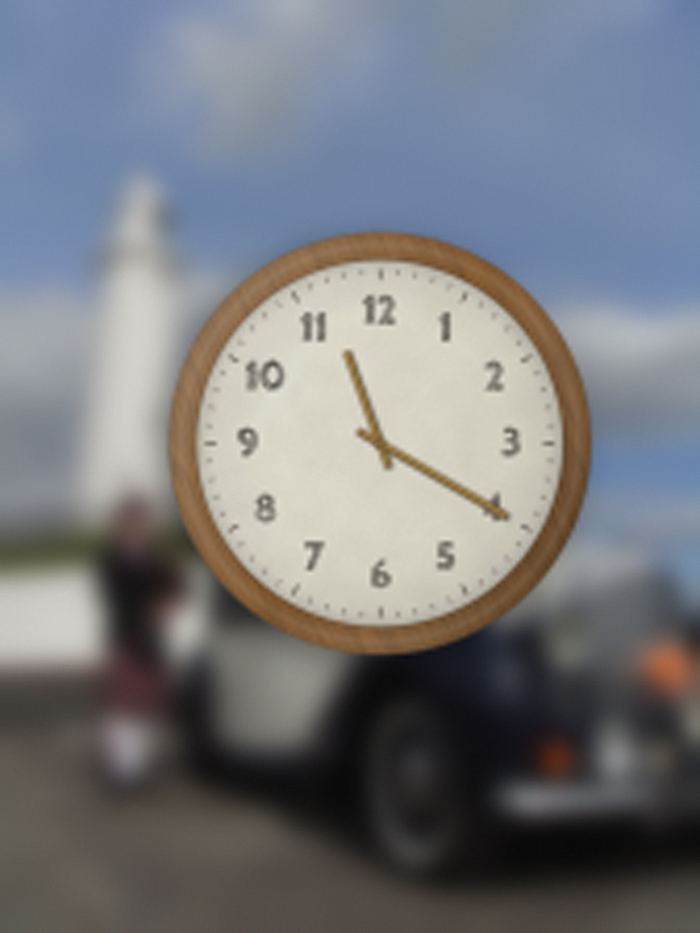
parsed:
11:20
